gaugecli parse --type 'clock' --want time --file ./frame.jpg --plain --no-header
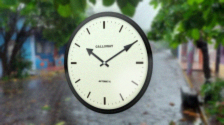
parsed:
10:10
